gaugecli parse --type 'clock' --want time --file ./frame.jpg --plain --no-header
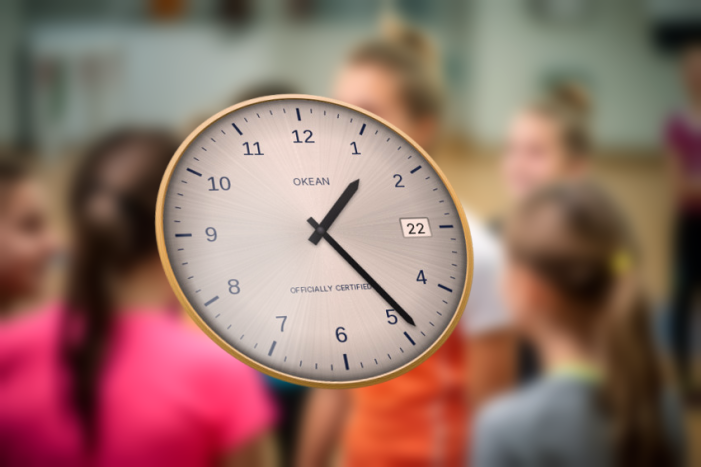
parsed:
1:24
